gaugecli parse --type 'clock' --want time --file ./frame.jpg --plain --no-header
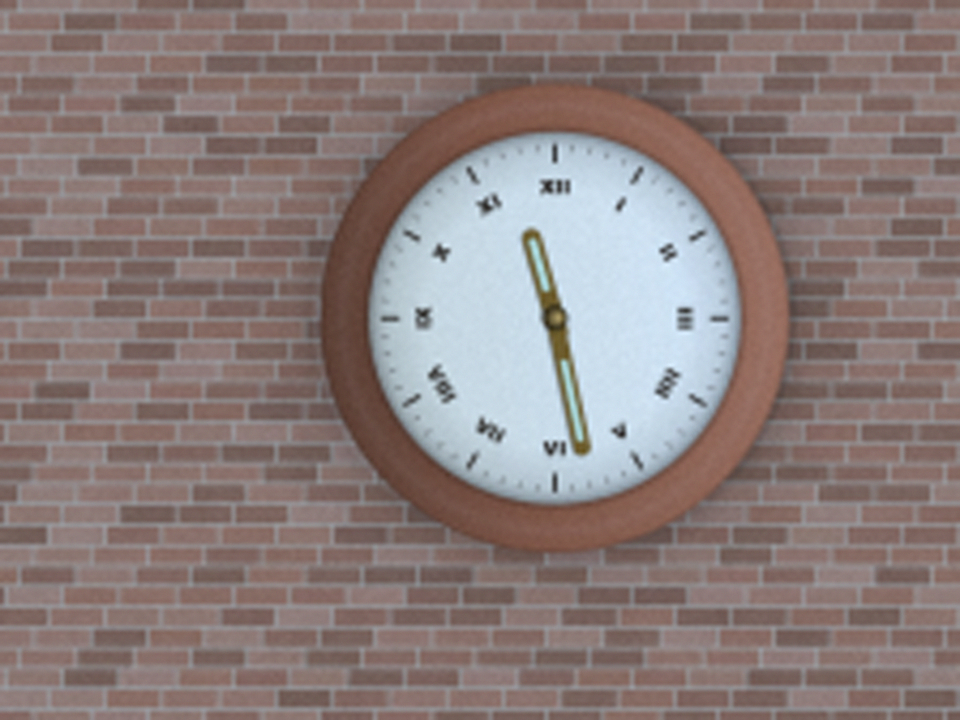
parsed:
11:28
